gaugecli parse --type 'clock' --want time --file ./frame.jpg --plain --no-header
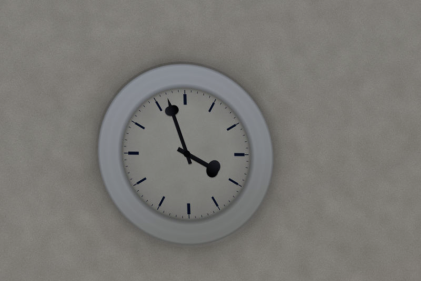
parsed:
3:57
